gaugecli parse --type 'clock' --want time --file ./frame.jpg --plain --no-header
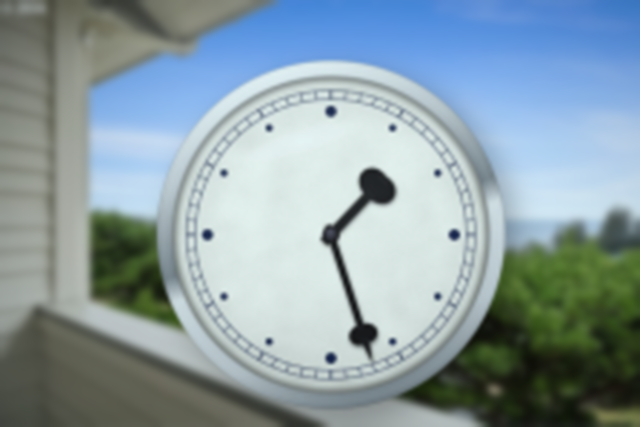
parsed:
1:27
